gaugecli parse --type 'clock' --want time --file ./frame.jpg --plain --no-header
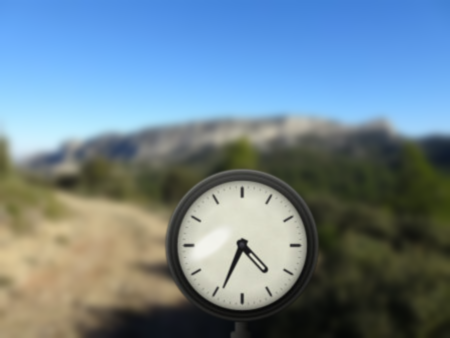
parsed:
4:34
